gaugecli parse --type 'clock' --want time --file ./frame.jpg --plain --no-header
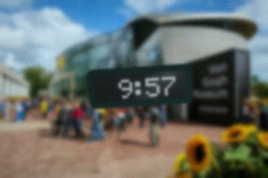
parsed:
9:57
